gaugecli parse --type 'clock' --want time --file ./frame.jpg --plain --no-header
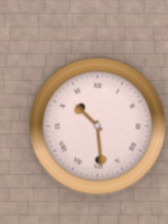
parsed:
10:29
